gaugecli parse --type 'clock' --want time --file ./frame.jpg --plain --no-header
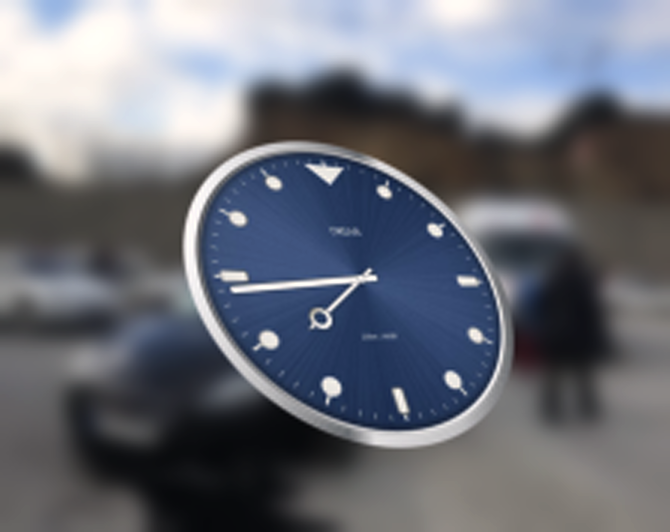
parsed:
7:44
